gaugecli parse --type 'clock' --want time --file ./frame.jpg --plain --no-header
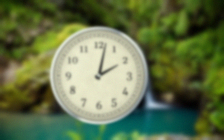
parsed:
2:02
